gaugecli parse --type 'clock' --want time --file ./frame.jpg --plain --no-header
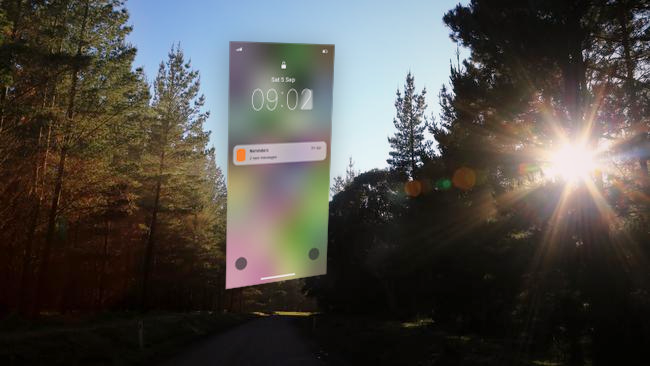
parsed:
9:02
